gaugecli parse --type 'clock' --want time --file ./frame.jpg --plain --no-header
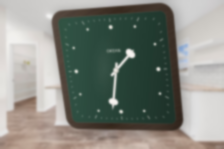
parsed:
1:32
